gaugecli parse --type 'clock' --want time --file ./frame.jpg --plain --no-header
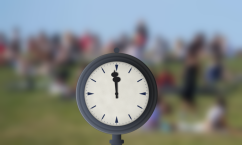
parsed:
11:59
